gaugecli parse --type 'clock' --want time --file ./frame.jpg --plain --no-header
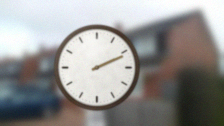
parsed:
2:11
